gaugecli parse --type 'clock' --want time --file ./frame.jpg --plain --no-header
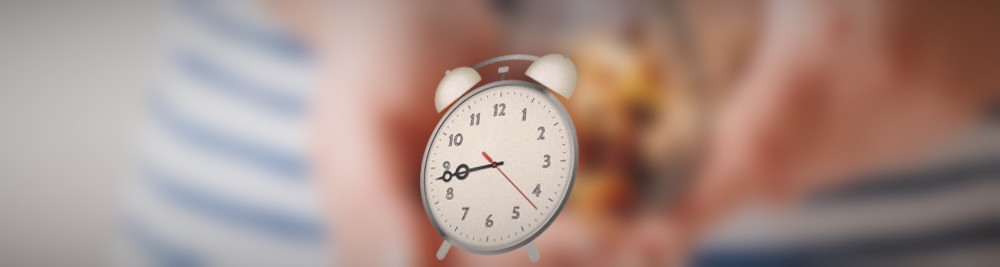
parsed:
8:43:22
